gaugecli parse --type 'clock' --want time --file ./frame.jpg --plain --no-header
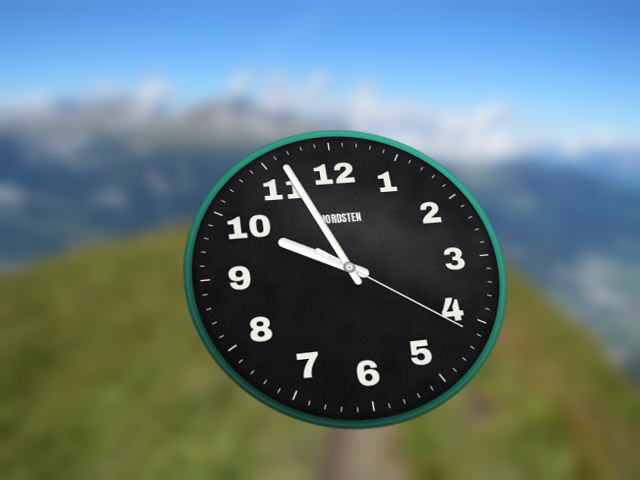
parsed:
9:56:21
